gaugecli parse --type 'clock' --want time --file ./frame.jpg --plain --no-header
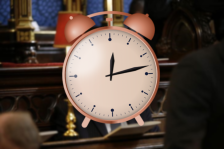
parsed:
12:13
